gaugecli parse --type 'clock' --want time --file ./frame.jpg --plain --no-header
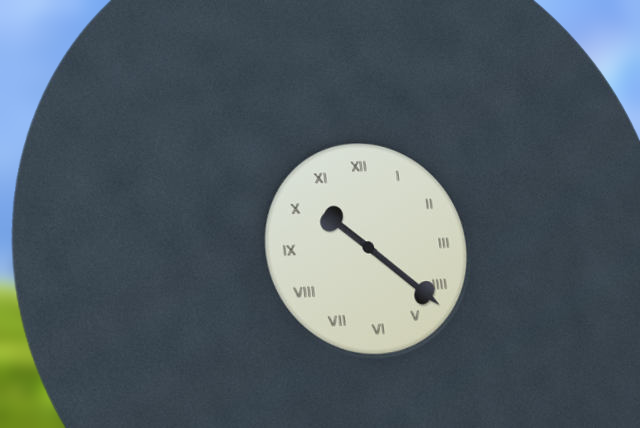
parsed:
10:22
